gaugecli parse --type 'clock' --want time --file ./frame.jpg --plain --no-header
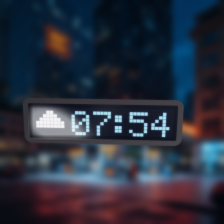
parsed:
7:54
